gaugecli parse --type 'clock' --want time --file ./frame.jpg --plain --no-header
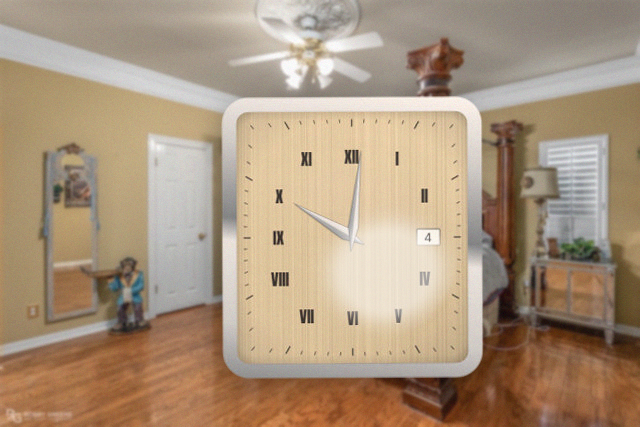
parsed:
10:01
